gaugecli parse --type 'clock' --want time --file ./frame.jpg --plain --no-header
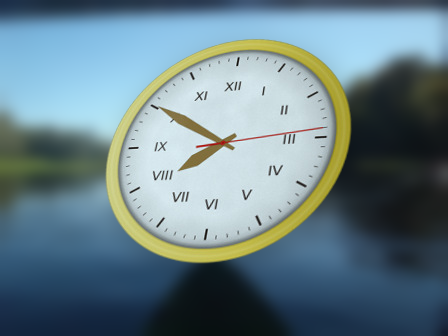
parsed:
7:50:14
